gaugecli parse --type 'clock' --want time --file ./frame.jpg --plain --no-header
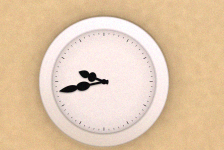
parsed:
9:43
